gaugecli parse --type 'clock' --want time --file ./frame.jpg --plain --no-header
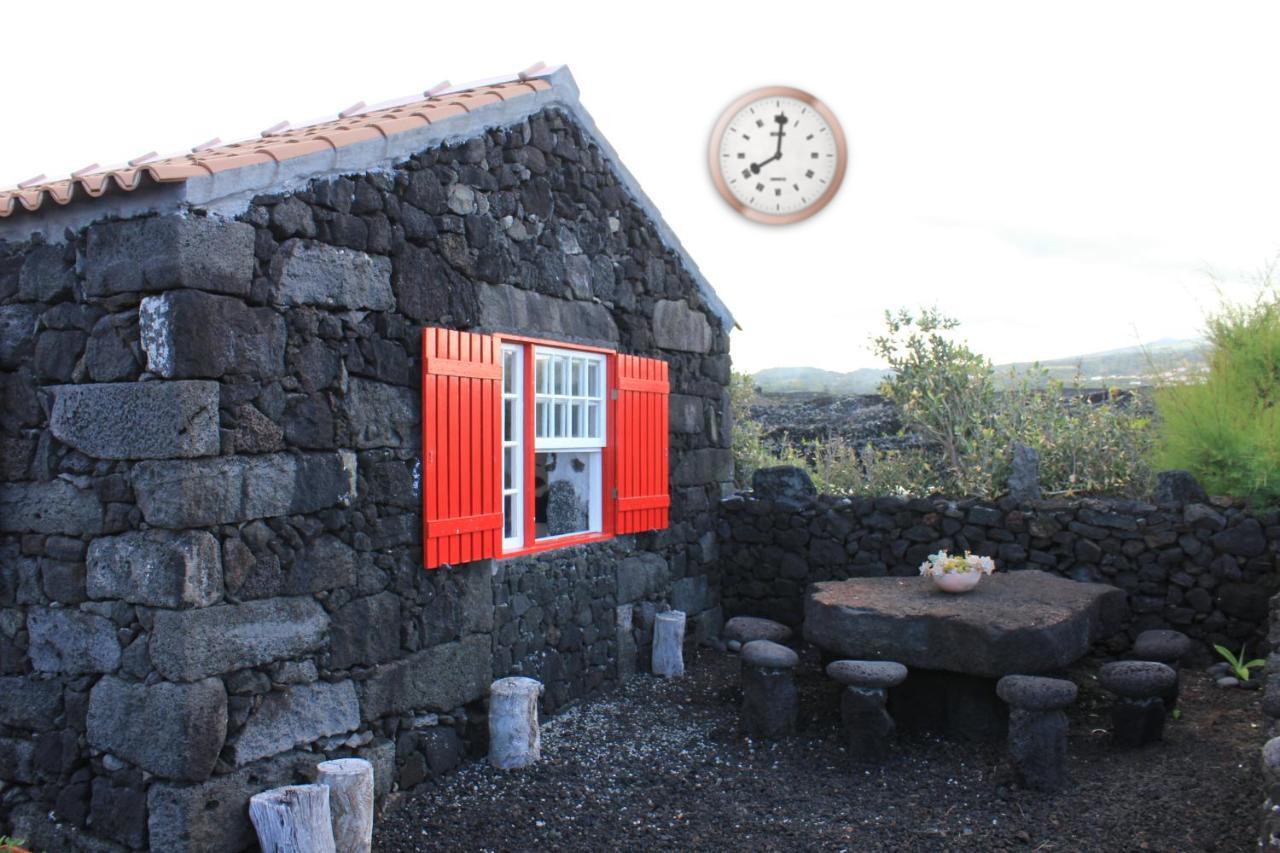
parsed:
8:01
